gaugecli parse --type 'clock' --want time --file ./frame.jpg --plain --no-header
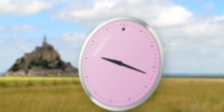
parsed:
9:17
